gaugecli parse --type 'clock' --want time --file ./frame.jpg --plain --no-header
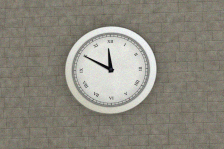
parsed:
11:50
